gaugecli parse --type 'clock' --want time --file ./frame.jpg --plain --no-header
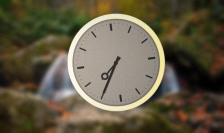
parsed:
7:35
